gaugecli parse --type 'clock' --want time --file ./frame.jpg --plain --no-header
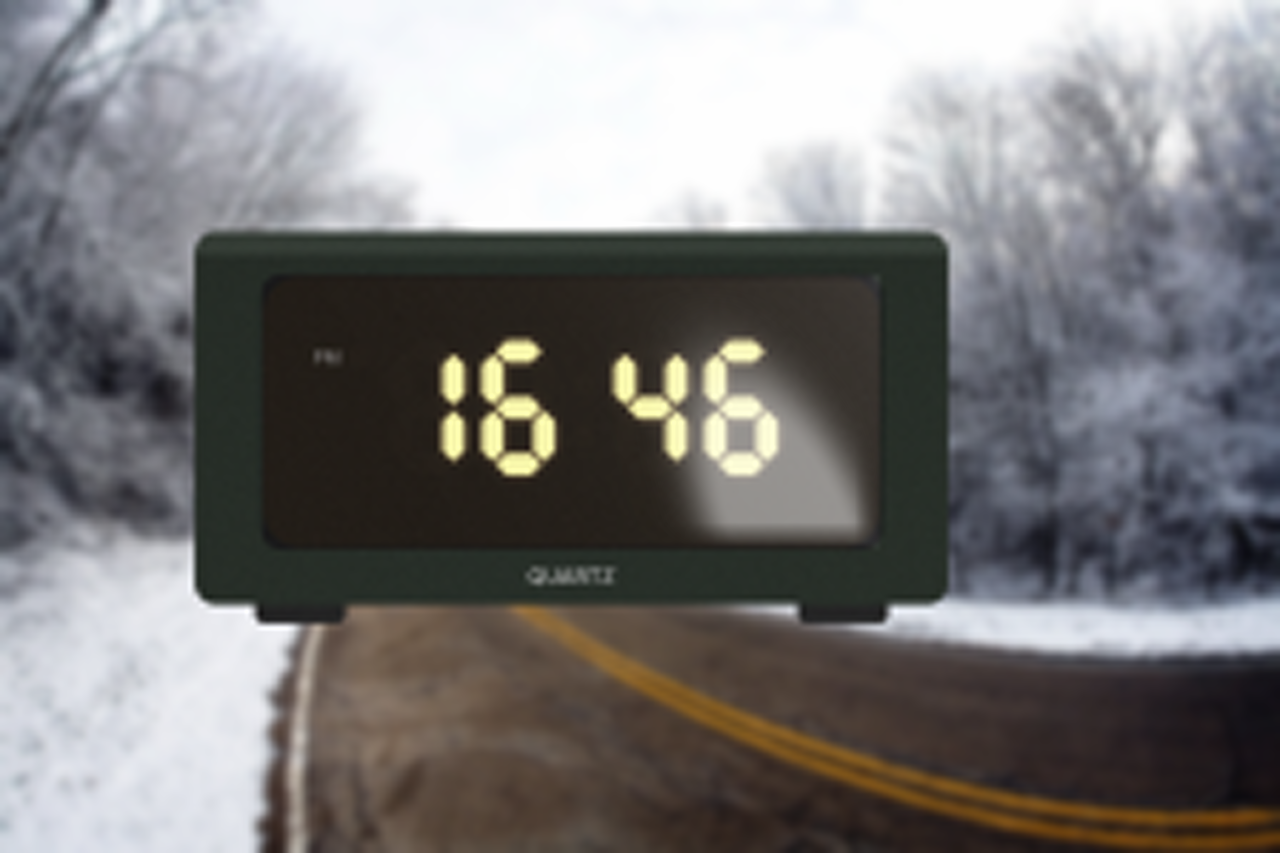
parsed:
16:46
